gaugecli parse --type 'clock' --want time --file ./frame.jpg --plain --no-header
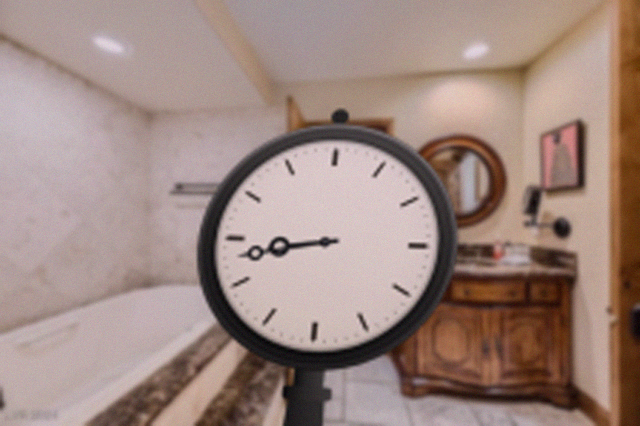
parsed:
8:43
